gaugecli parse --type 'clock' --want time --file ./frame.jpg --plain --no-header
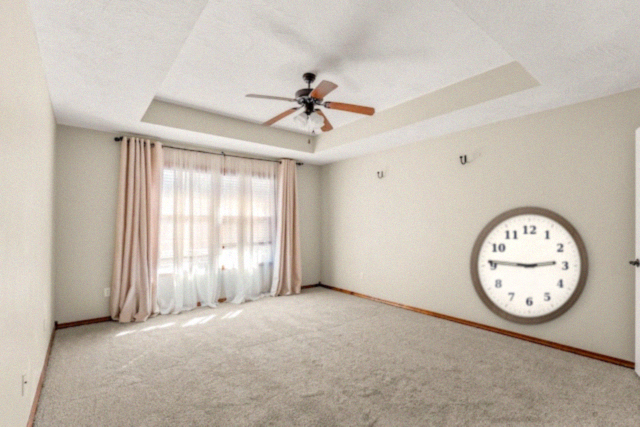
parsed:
2:46
